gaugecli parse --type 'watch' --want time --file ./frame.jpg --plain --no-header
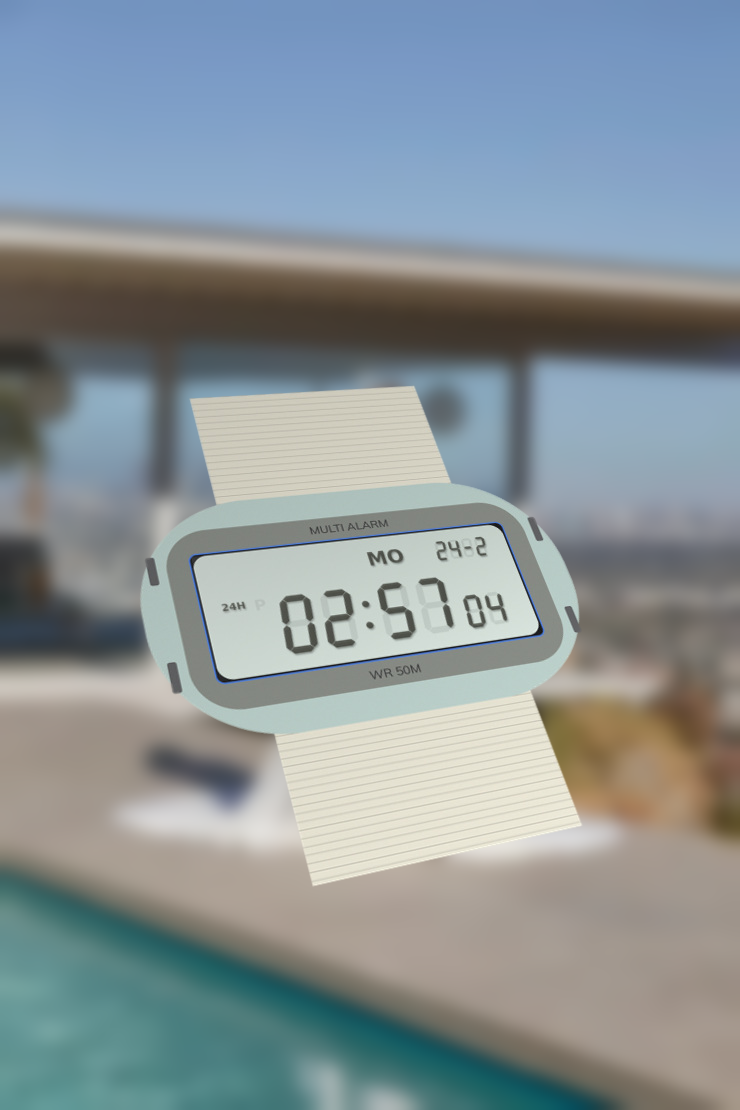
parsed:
2:57:04
